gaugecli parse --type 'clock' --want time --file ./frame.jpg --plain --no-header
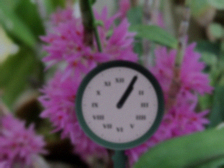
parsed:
1:05
